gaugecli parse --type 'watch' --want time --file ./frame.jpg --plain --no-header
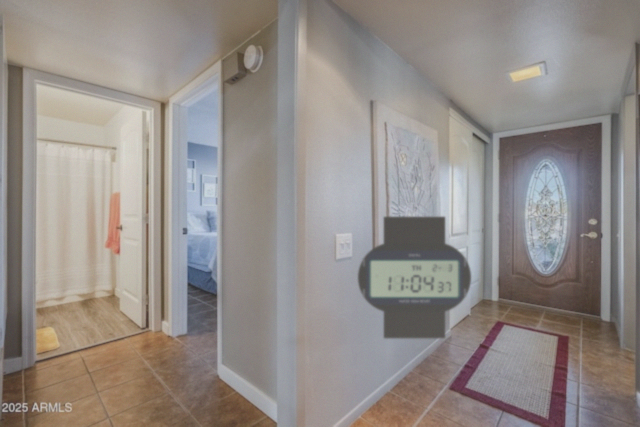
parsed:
11:04:37
